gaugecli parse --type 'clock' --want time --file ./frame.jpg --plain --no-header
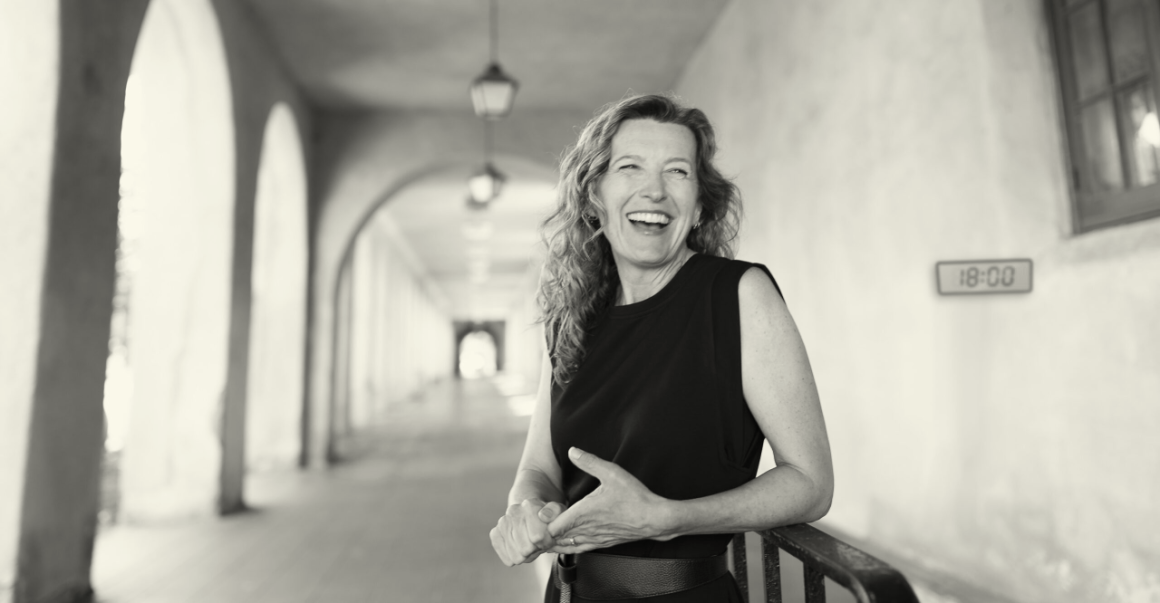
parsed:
18:00
